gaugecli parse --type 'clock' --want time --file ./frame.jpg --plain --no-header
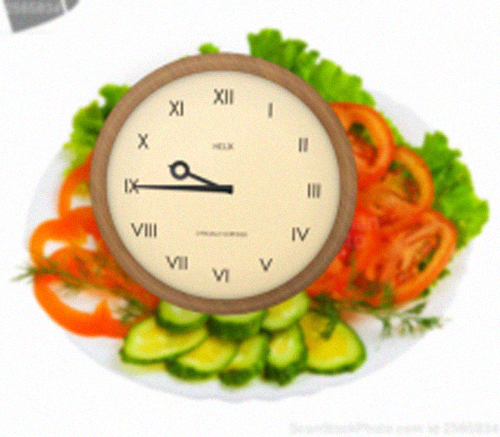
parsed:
9:45
